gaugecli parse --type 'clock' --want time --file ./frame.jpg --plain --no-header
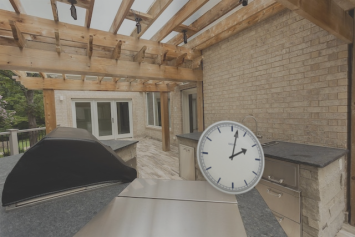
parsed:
2:02
